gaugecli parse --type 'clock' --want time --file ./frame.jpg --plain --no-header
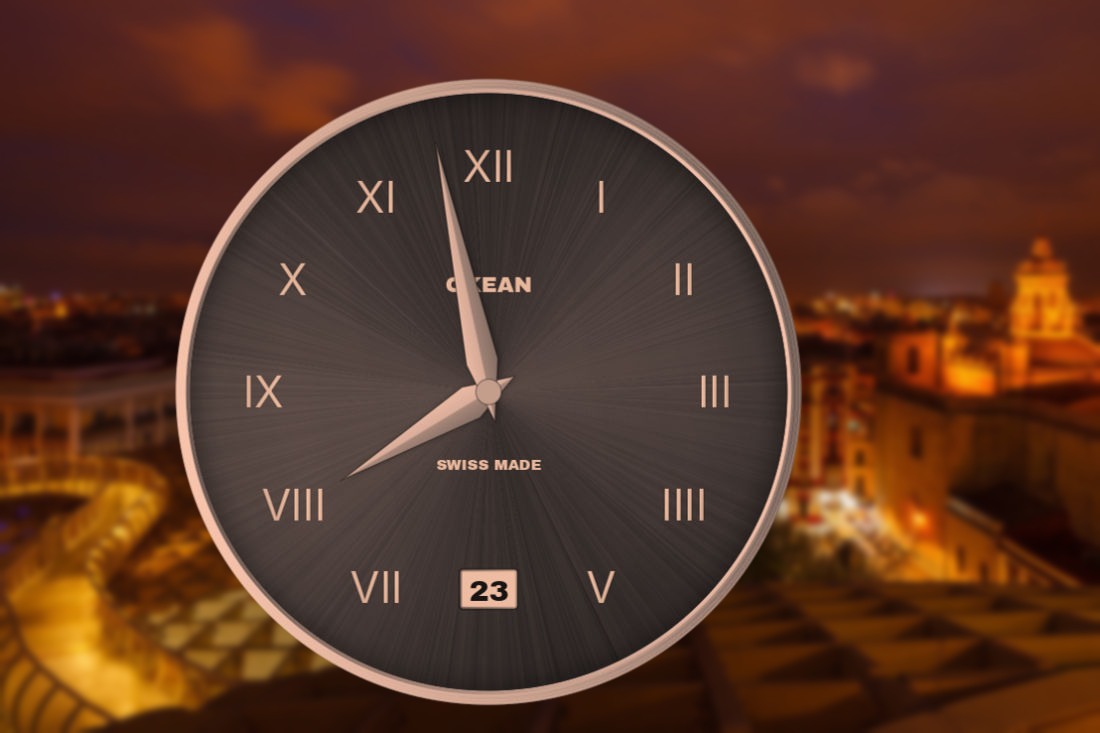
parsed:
7:58
